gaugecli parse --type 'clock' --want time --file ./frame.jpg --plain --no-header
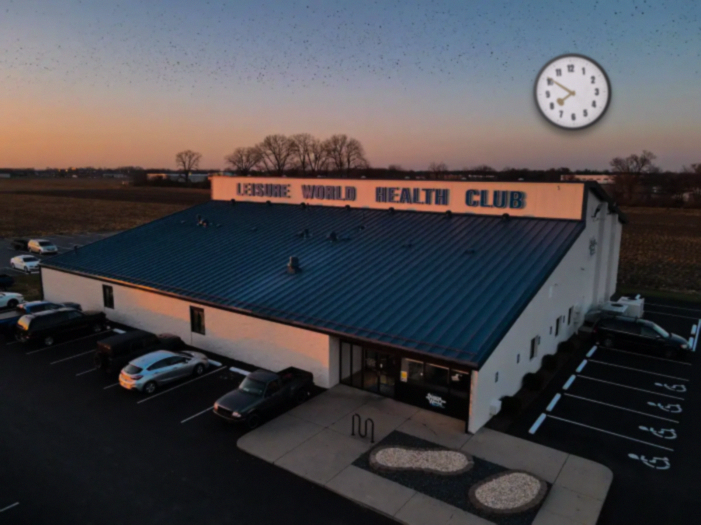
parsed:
7:51
